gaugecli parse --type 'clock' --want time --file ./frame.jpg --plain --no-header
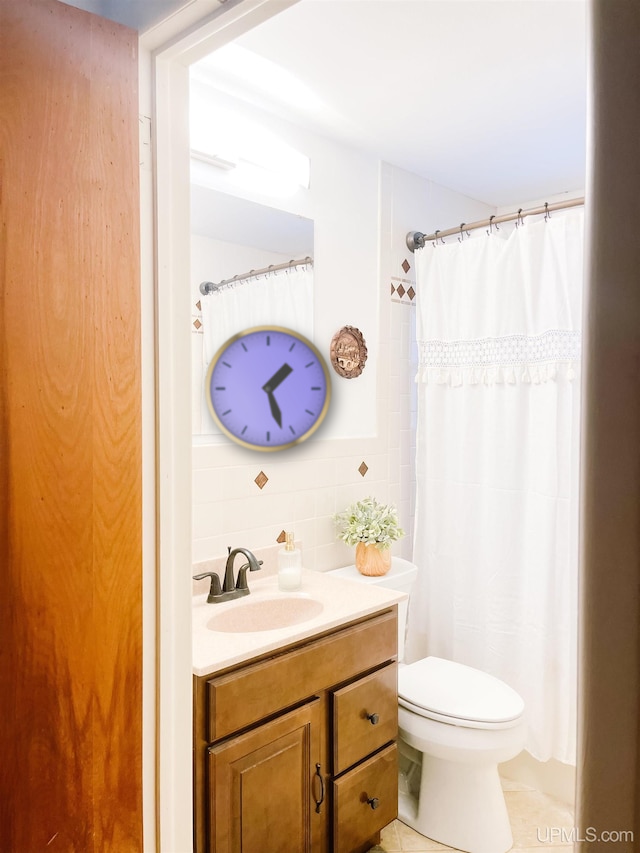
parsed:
1:27
